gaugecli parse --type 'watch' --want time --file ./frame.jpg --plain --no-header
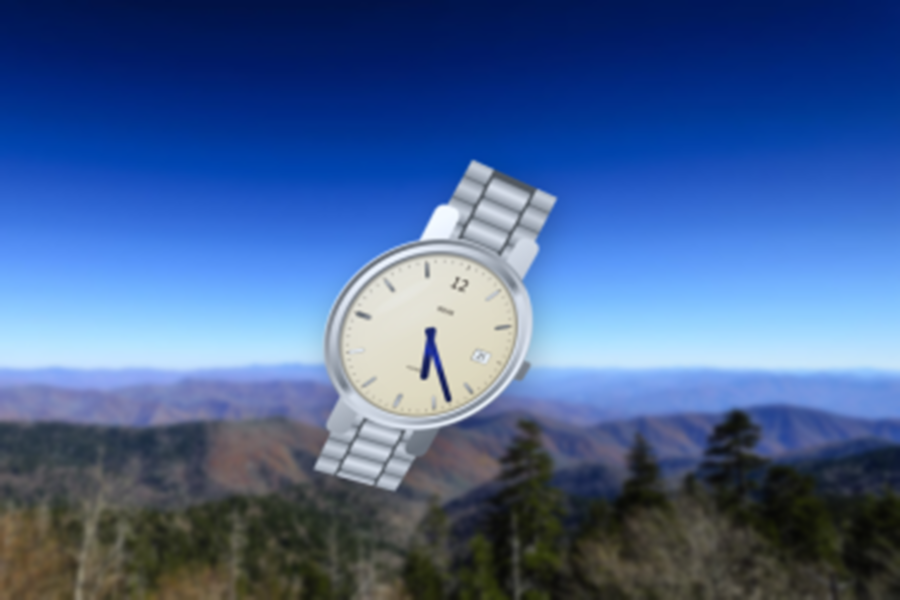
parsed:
5:23
